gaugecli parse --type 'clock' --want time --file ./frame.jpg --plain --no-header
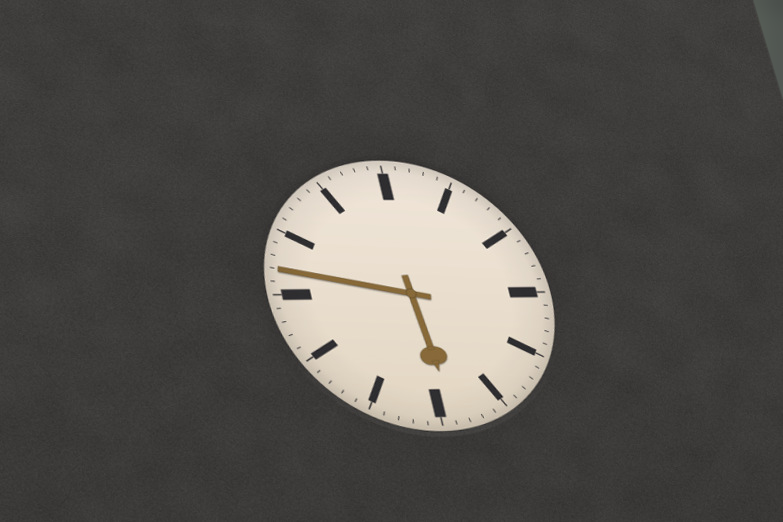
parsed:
5:47
